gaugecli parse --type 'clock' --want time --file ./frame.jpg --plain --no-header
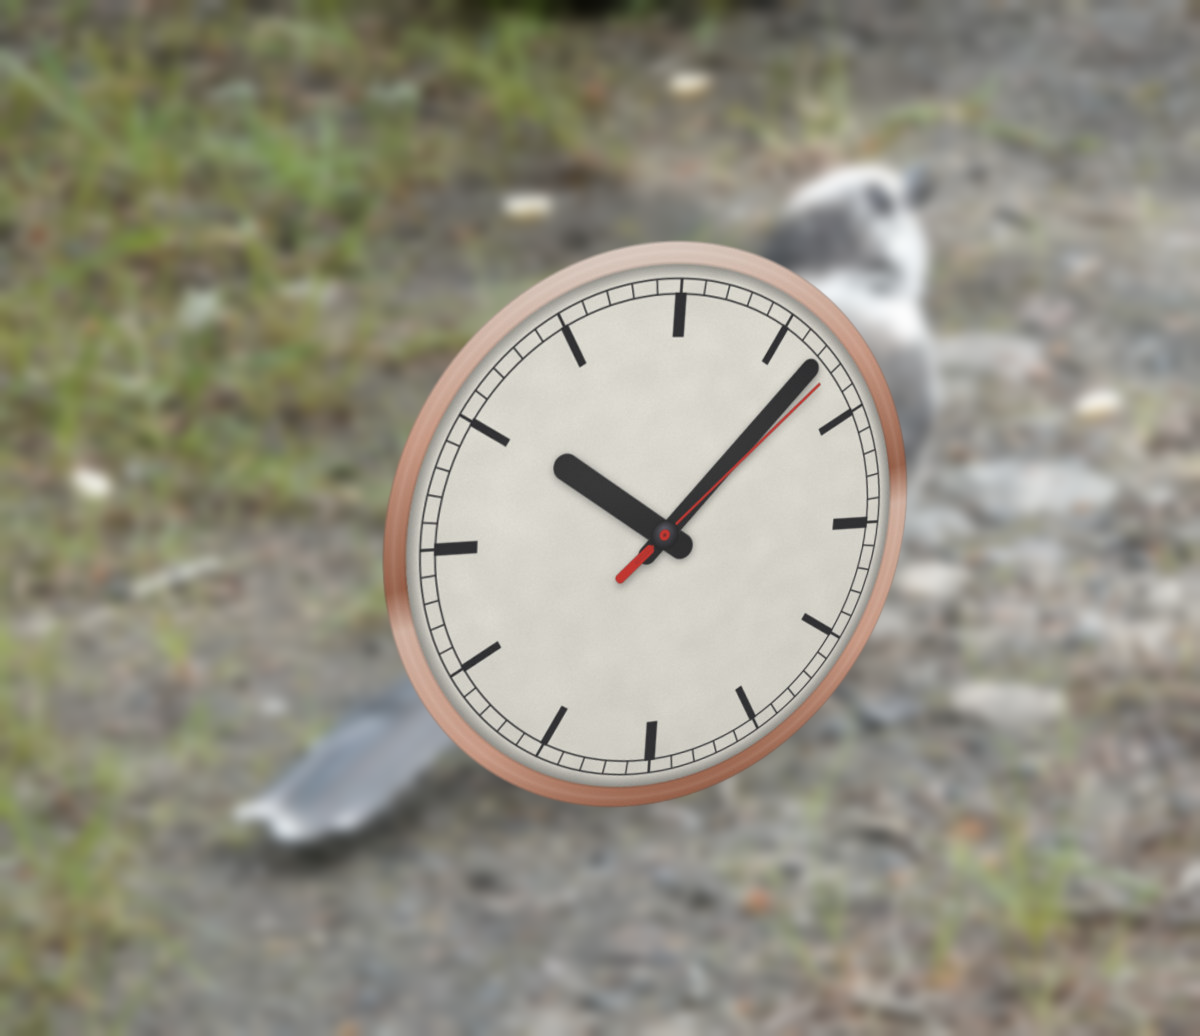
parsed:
10:07:08
